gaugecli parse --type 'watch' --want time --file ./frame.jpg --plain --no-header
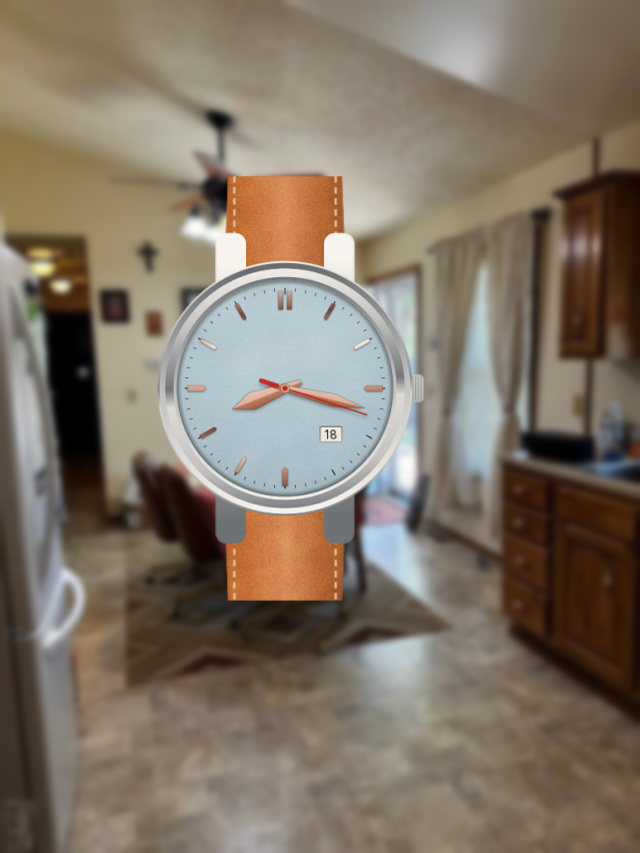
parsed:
8:17:18
